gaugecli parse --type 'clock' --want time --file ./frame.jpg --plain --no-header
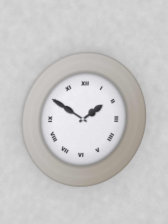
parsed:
1:50
